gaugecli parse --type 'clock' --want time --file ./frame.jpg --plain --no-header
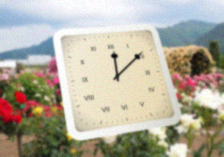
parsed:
12:09
